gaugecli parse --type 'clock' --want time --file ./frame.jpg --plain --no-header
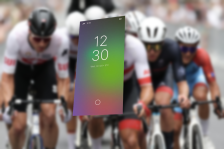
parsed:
12:30
